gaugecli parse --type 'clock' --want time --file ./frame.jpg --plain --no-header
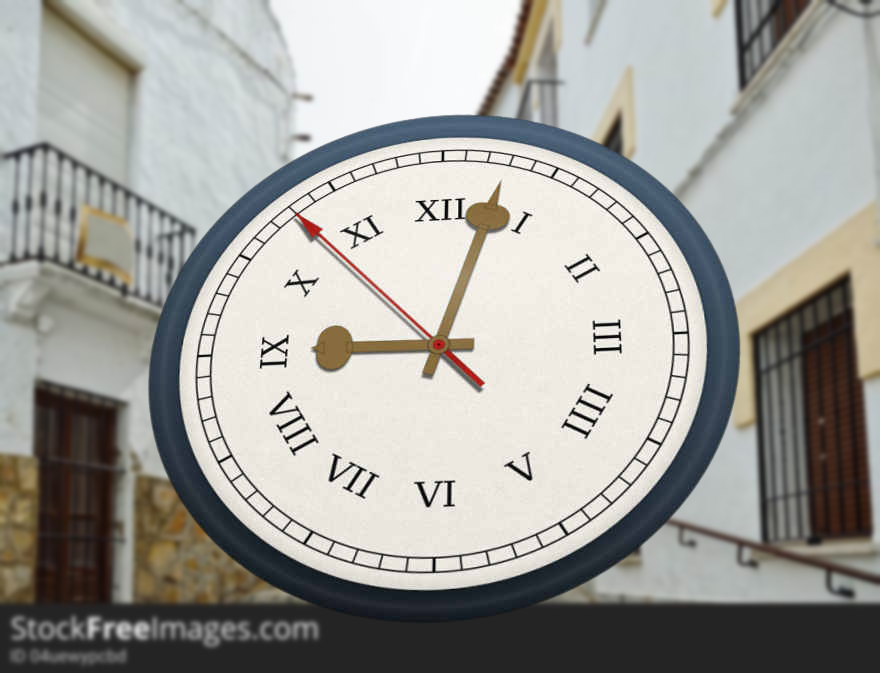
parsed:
9:02:53
